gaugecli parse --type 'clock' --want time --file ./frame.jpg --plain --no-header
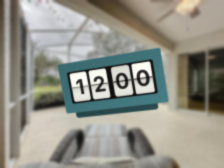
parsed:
12:00
